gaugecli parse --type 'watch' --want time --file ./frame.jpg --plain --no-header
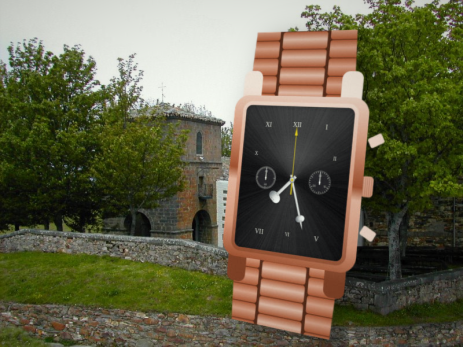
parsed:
7:27
